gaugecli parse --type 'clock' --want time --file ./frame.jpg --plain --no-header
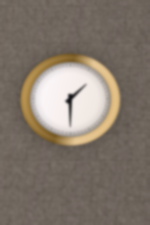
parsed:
1:30
